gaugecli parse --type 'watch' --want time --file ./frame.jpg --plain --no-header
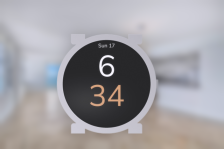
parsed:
6:34
